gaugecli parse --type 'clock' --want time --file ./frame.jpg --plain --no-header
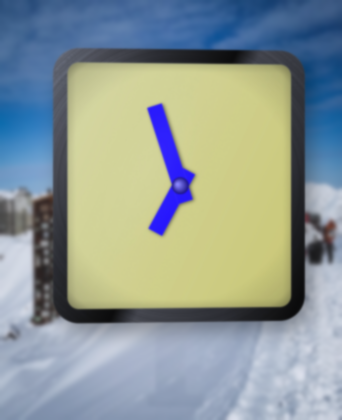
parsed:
6:57
